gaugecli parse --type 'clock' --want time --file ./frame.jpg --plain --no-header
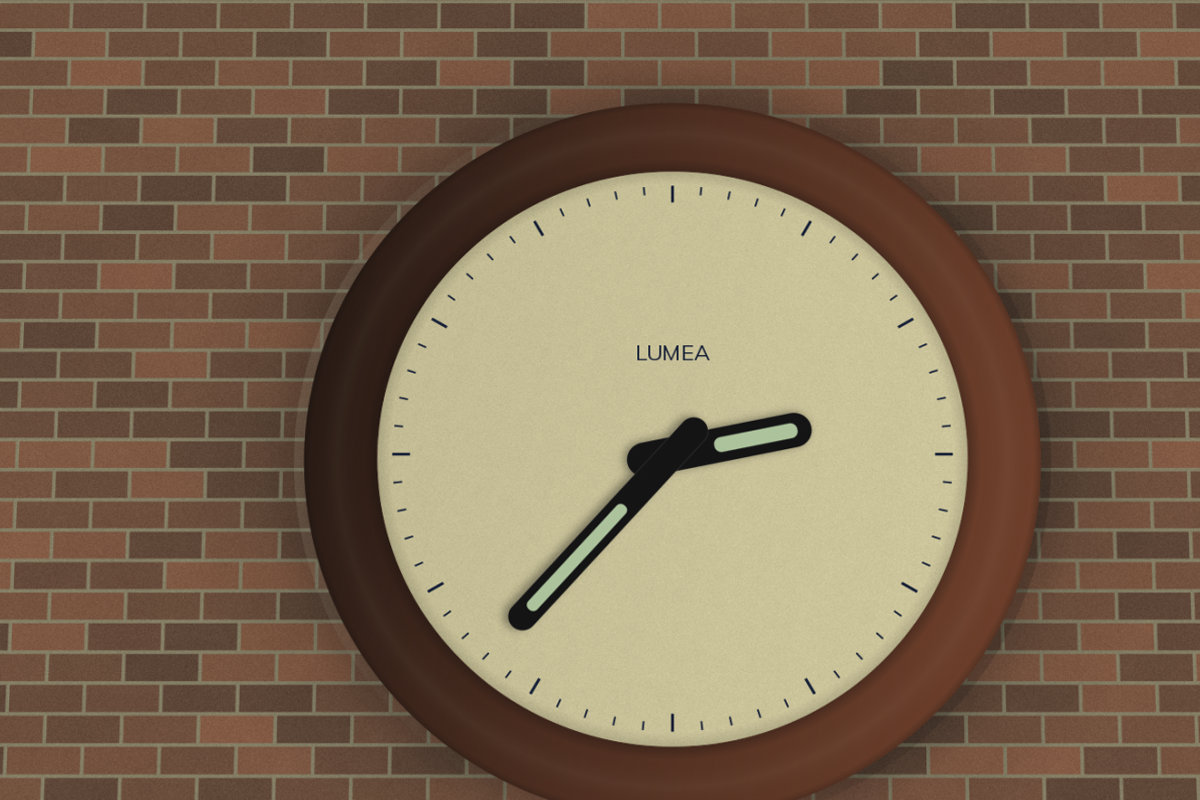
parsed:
2:37
